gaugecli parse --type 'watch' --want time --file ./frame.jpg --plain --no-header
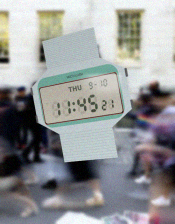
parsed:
11:45:21
